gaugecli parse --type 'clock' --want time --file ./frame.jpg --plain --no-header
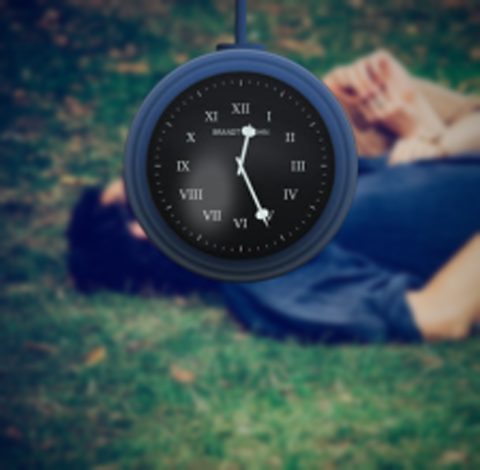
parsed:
12:26
